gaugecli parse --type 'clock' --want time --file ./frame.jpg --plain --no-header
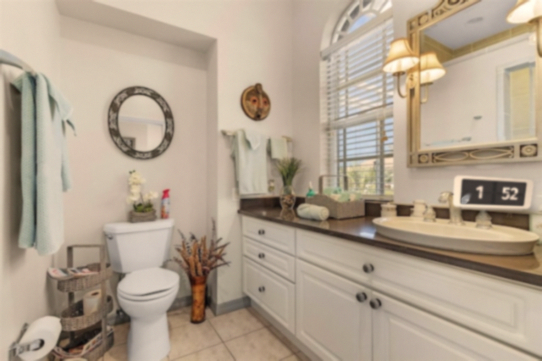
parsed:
1:52
